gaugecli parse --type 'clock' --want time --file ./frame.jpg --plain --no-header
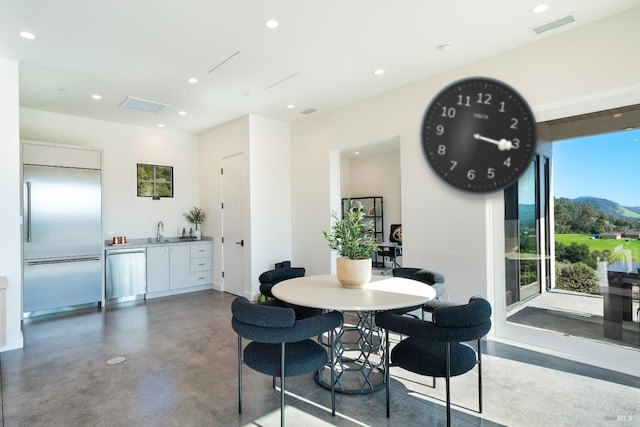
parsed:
3:16
